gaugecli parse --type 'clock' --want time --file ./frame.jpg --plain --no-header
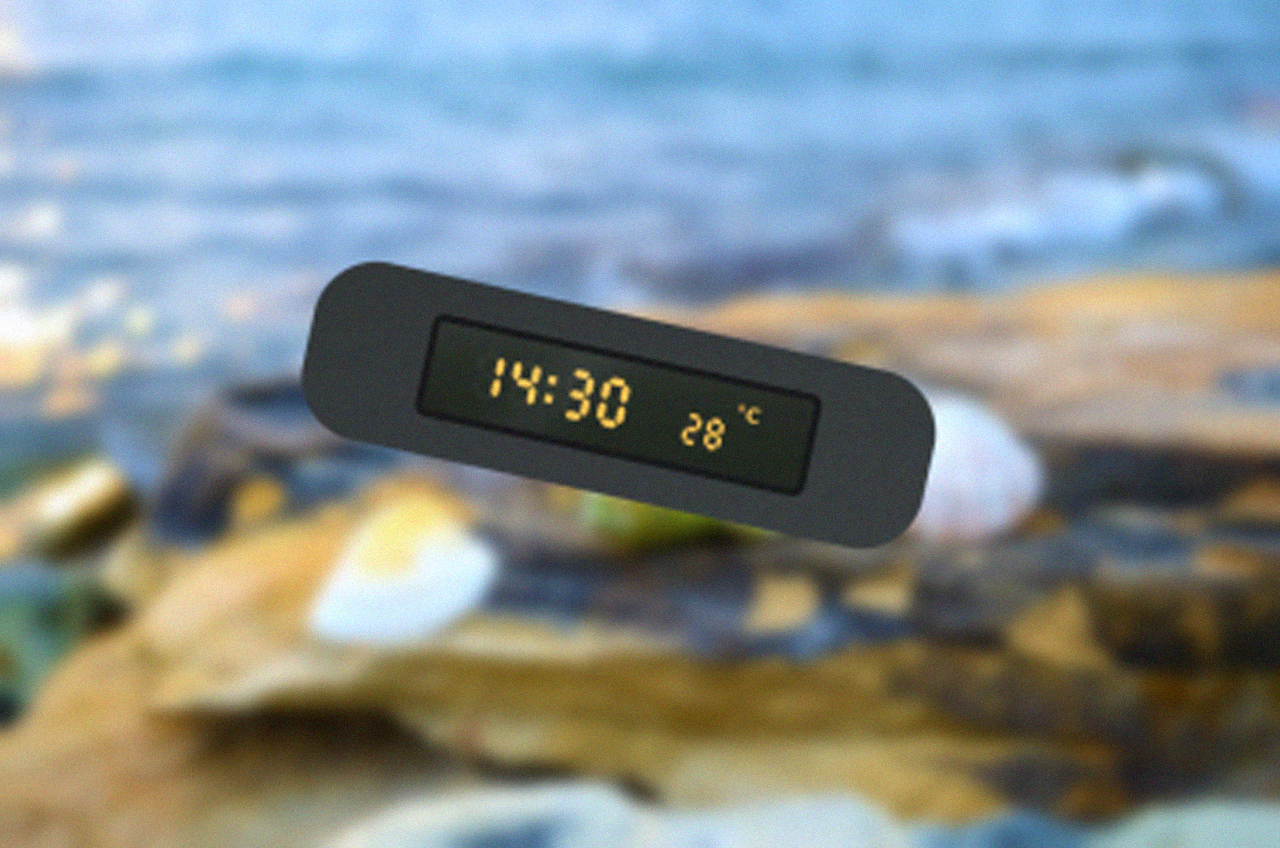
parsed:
14:30
